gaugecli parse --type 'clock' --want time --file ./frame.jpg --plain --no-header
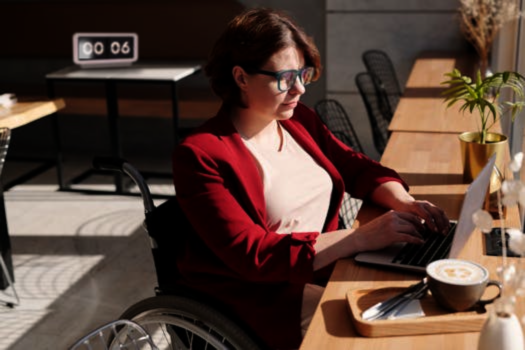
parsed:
0:06
